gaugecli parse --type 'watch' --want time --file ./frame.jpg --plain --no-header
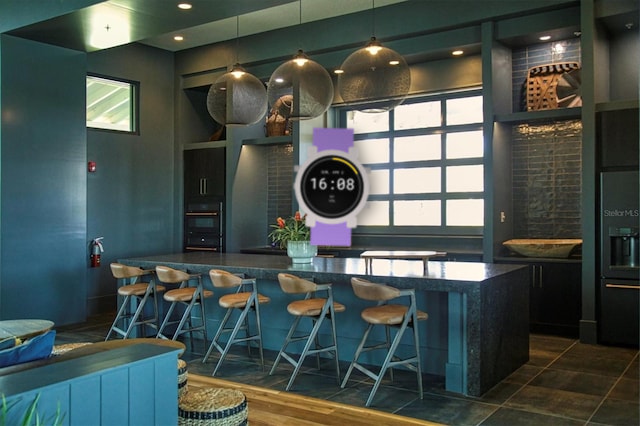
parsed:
16:08
